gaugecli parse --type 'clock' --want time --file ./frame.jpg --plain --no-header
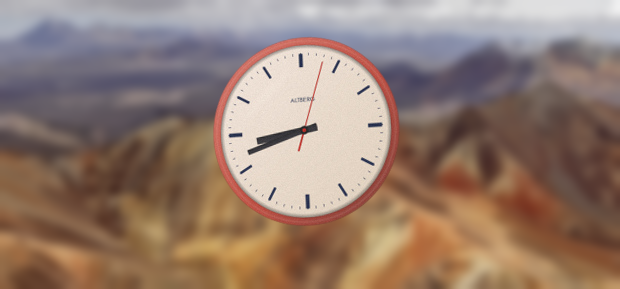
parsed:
8:42:03
